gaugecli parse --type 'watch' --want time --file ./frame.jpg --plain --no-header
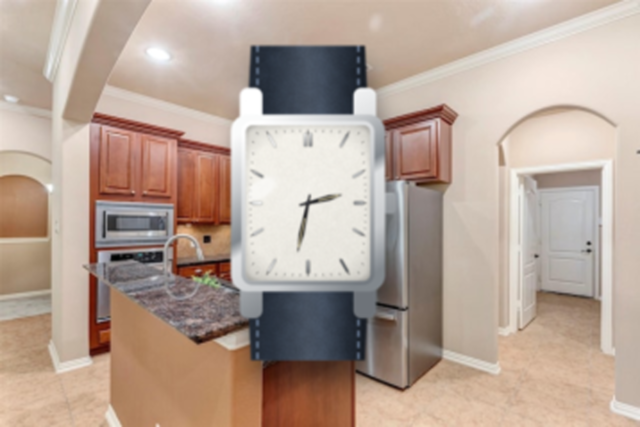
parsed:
2:32
